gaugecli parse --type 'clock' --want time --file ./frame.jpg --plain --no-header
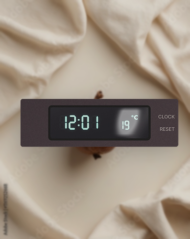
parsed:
12:01
